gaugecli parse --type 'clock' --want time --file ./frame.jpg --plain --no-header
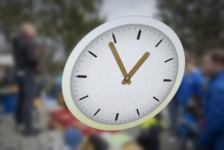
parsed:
12:54
